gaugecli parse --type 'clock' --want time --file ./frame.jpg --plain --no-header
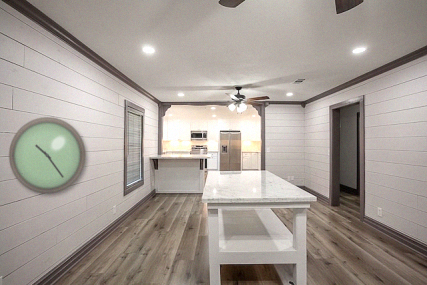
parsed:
10:24
